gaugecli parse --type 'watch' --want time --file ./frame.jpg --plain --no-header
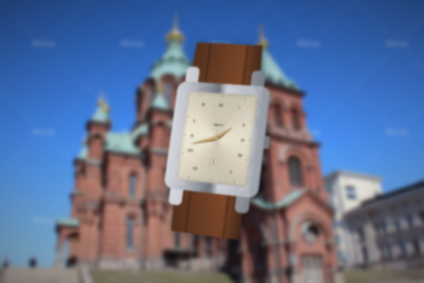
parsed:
1:42
